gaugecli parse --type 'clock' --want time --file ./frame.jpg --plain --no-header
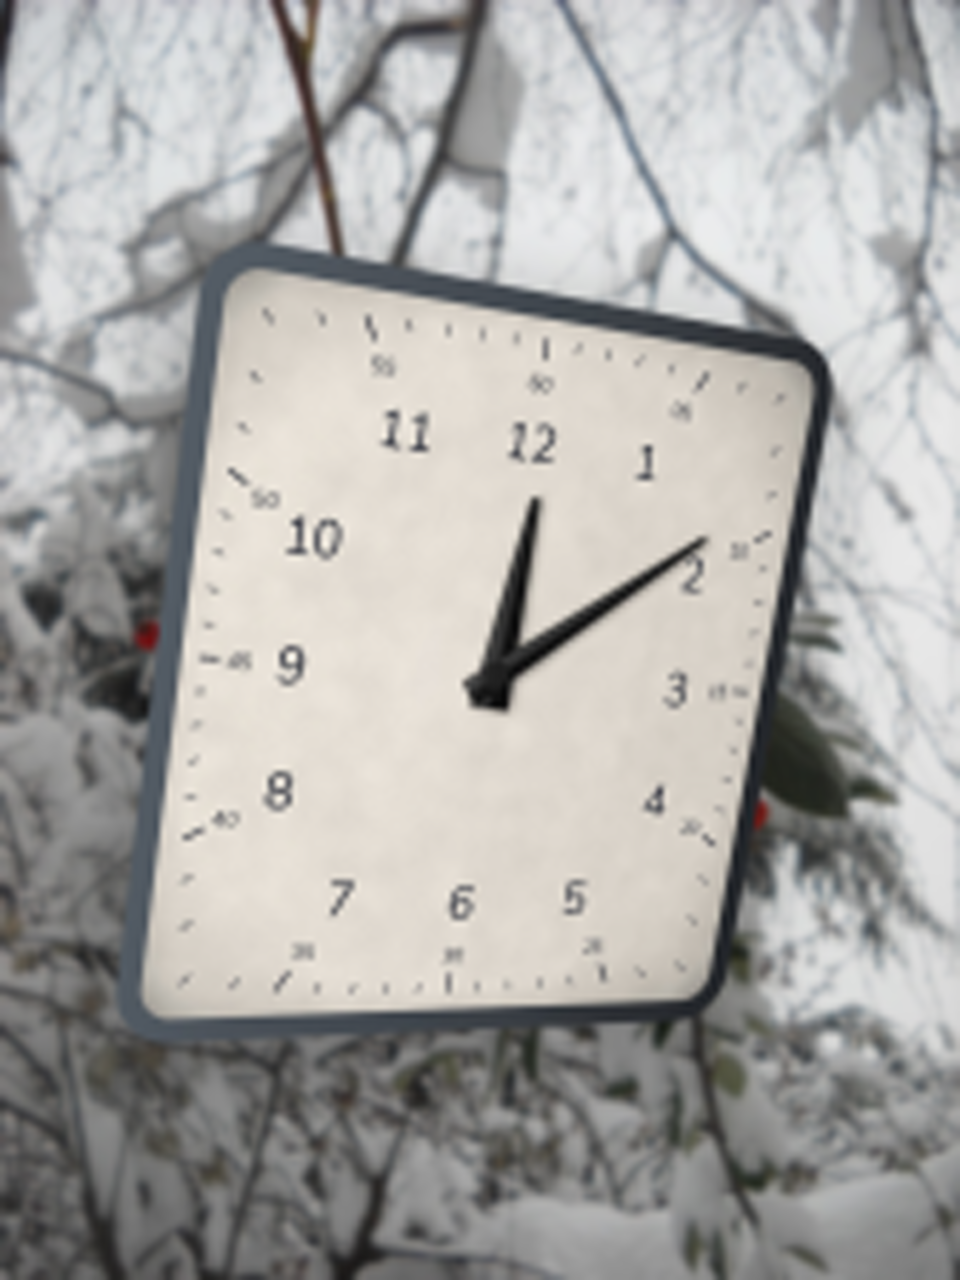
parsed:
12:09
